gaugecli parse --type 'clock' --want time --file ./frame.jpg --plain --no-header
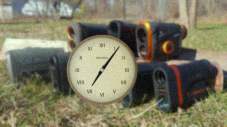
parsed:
7:06
